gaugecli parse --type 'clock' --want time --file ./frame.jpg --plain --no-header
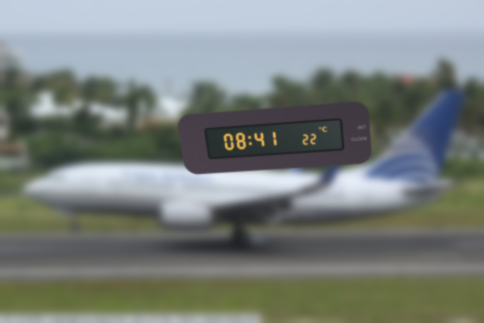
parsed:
8:41
